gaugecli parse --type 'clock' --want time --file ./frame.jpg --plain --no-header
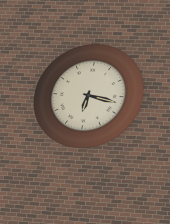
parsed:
6:17
